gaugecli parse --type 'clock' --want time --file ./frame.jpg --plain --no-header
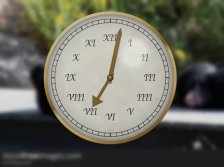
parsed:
7:02
